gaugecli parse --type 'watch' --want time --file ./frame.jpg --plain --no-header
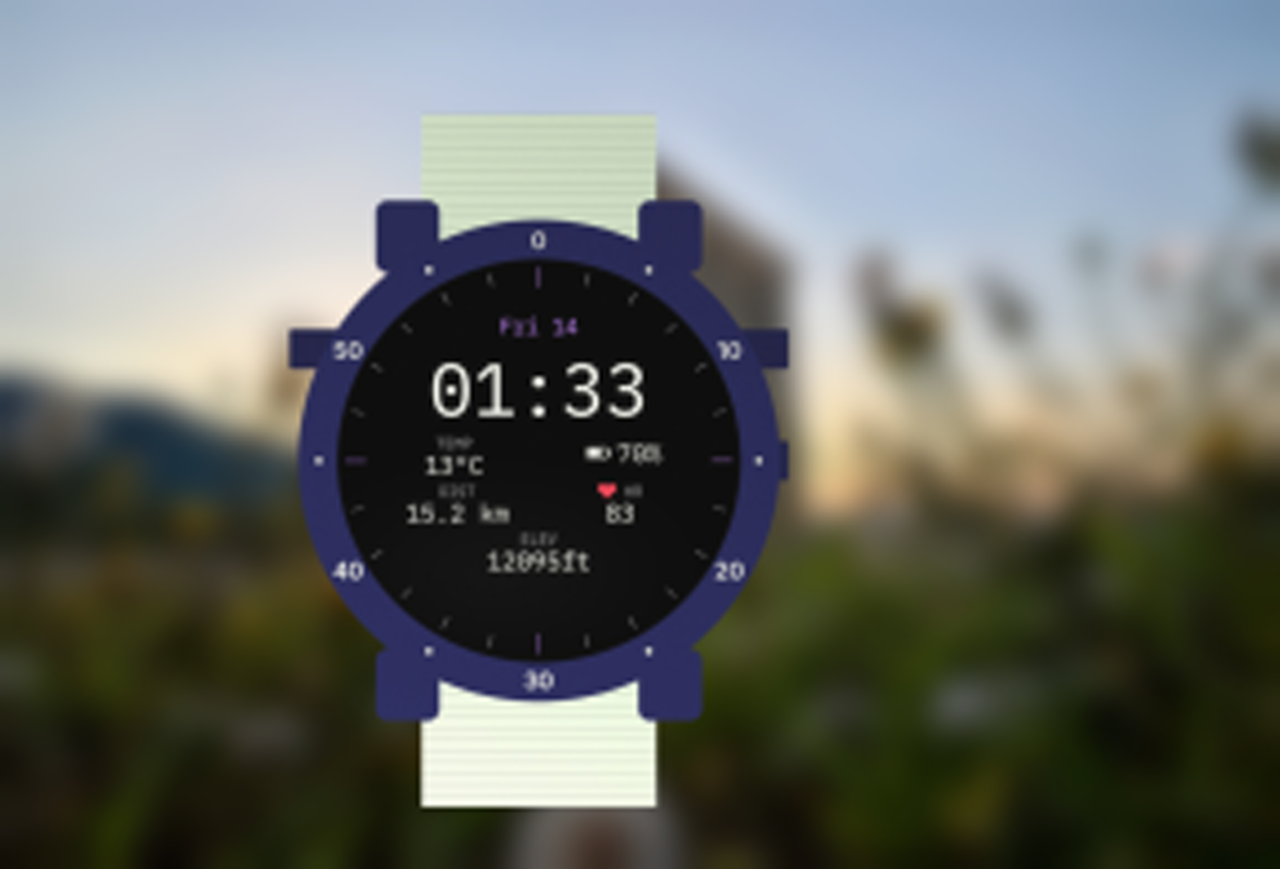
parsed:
1:33
